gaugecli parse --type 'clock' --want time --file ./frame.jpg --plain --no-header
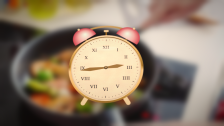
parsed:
2:44
